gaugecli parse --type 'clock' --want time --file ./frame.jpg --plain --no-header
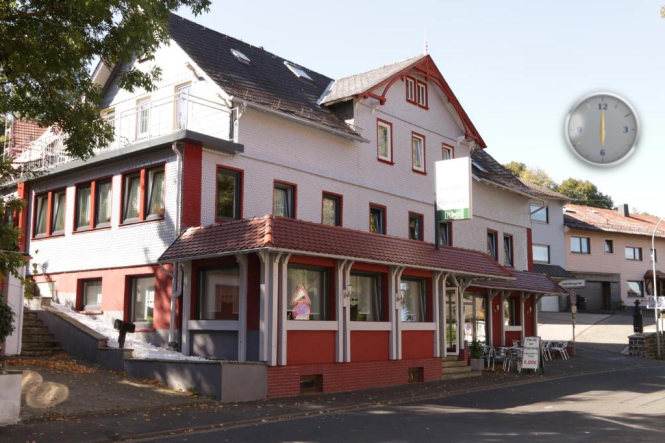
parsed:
6:00
